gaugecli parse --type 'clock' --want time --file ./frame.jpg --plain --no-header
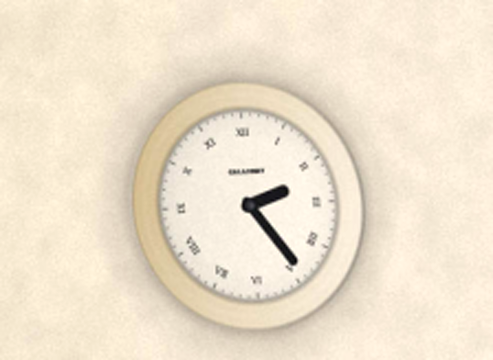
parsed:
2:24
